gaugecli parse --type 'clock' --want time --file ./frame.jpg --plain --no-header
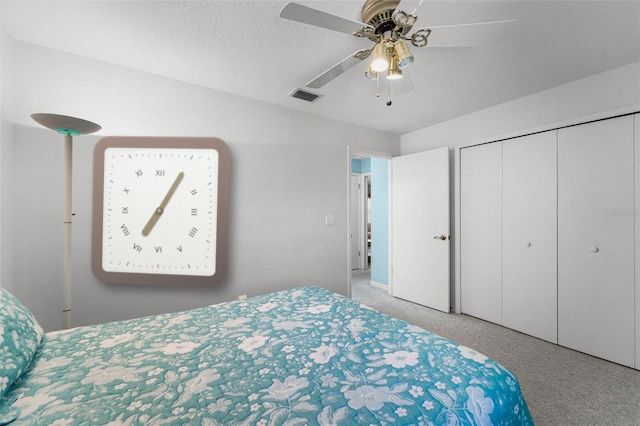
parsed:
7:05
